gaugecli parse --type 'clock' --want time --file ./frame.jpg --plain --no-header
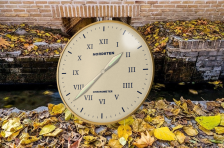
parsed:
1:38
